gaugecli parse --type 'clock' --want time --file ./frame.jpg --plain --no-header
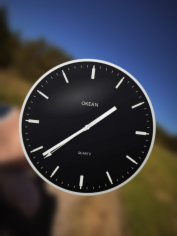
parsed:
1:38:38
